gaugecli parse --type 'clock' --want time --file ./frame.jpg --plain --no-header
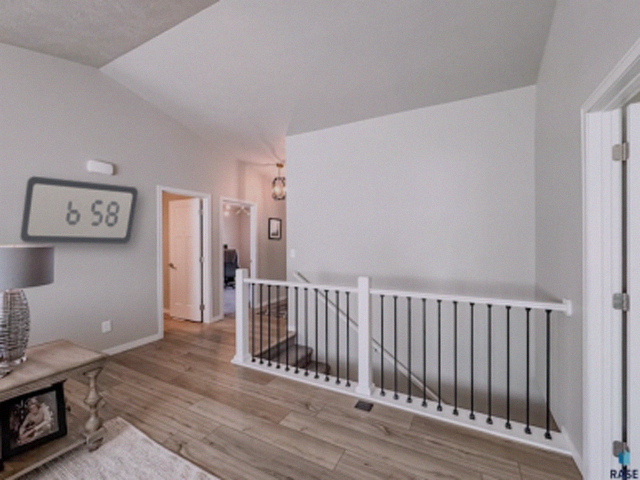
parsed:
6:58
